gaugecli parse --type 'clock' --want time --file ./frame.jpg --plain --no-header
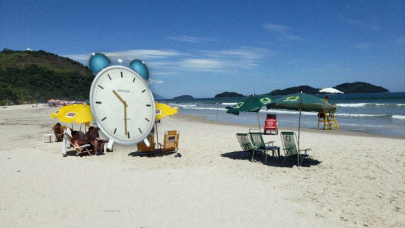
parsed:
10:31
